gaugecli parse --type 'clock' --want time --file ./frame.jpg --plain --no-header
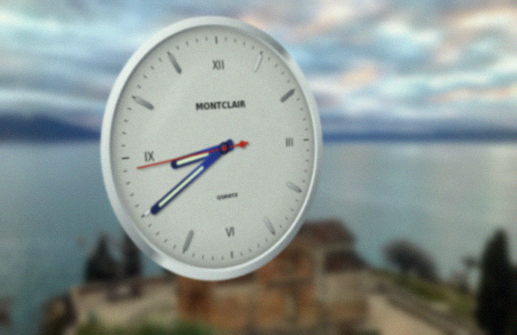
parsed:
8:39:44
